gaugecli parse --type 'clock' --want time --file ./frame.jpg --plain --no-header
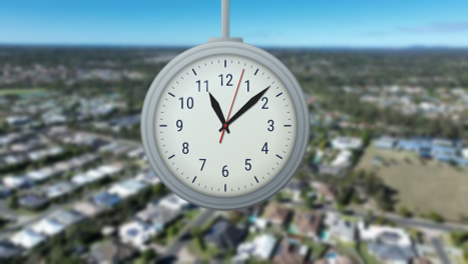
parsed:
11:08:03
